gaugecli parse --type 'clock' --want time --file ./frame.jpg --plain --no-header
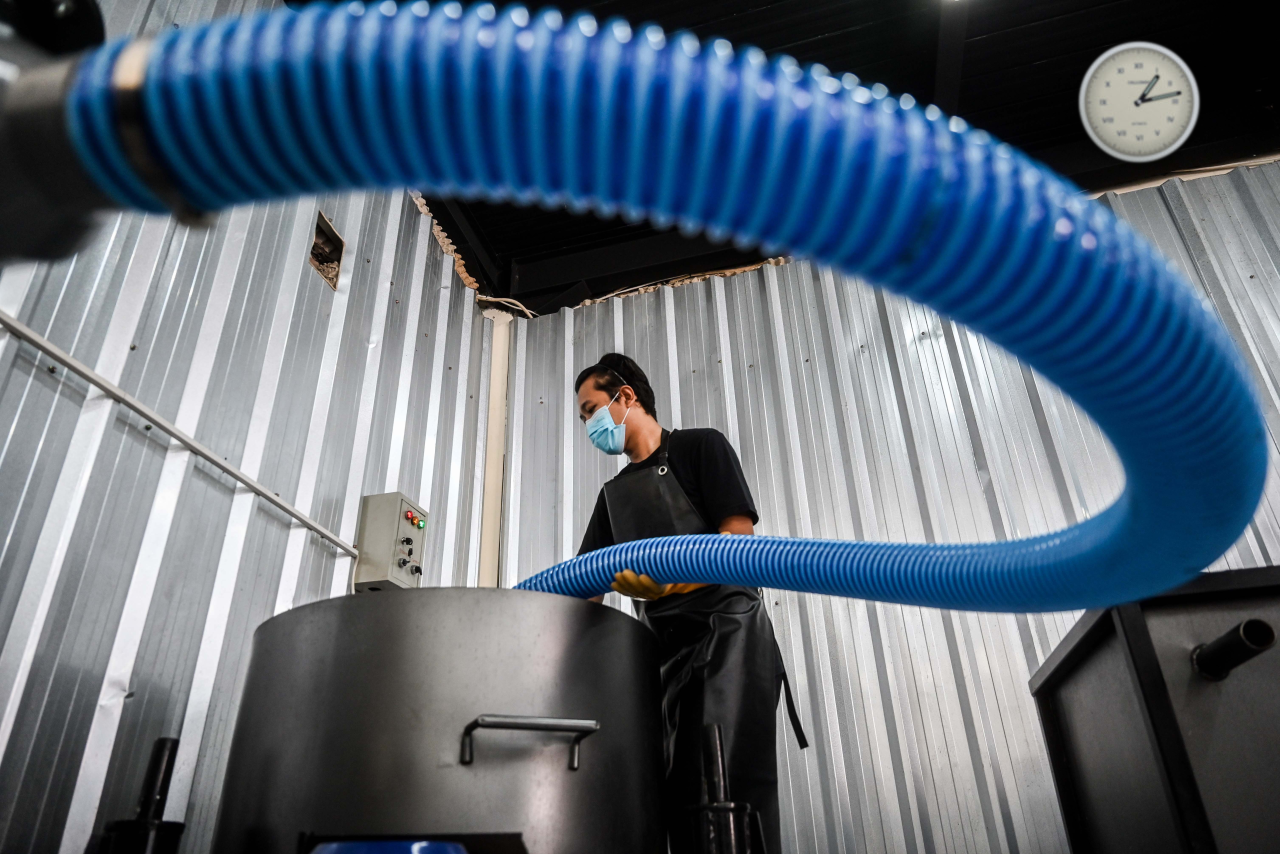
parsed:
1:13
